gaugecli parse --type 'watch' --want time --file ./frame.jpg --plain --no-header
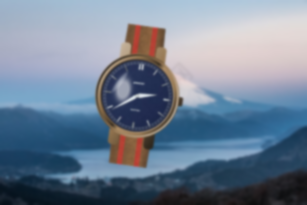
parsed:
2:39
